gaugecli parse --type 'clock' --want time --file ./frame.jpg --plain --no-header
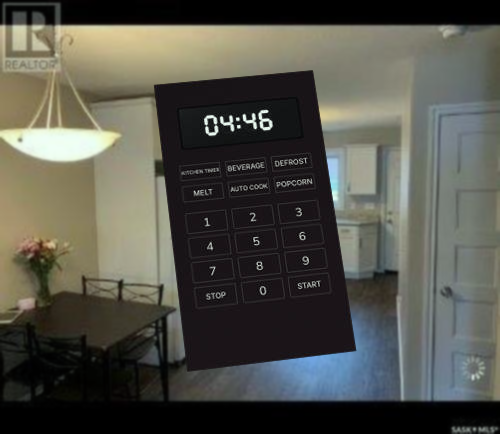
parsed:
4:46
